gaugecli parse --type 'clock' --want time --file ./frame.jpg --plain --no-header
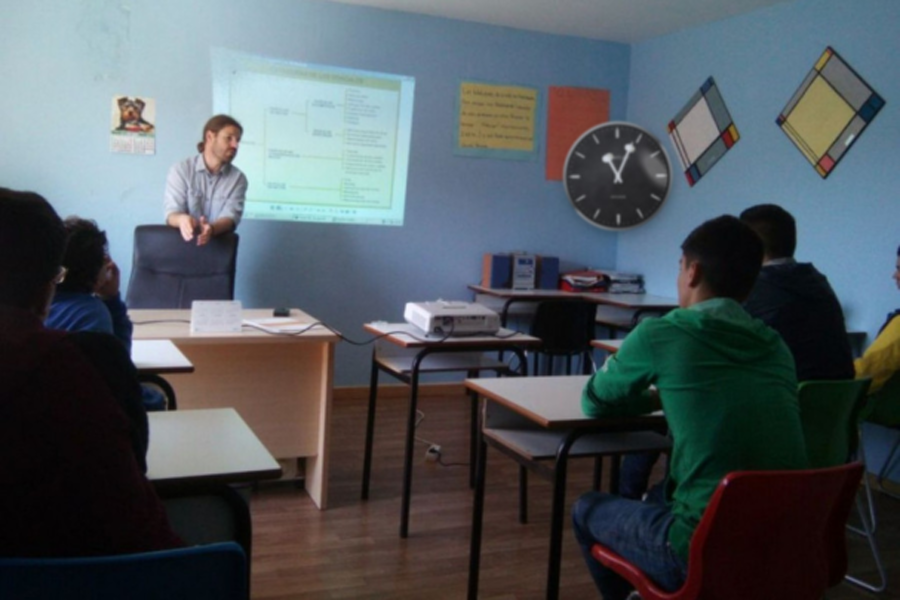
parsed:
11:04
